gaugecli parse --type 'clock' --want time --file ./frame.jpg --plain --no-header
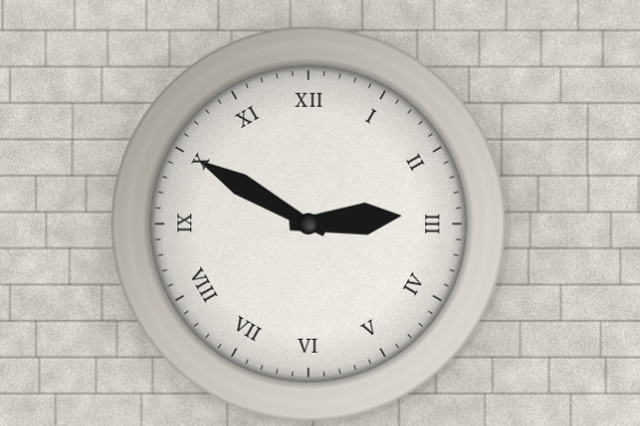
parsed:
2:50
